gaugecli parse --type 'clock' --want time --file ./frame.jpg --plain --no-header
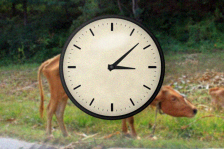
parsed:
3:08
